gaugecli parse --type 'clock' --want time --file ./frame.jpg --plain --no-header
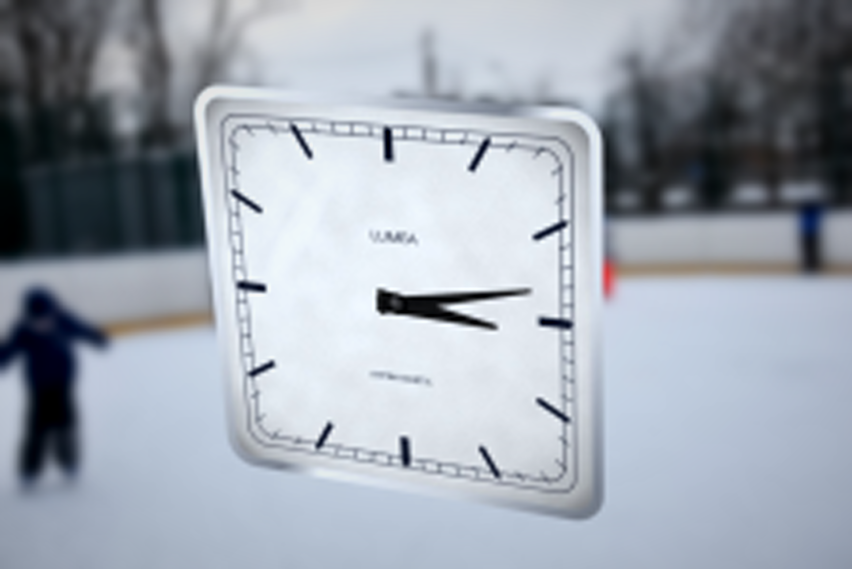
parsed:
3:13
